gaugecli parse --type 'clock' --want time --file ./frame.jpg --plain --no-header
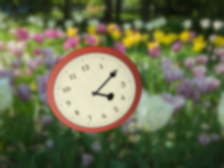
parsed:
4:10
